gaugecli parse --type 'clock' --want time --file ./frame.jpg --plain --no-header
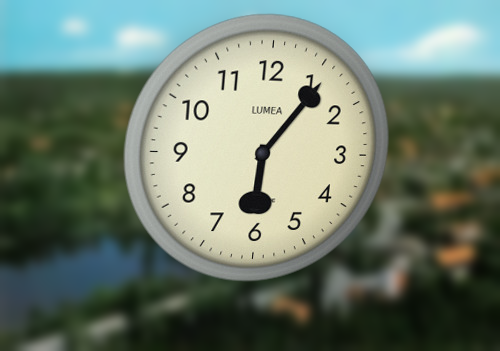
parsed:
6:06
